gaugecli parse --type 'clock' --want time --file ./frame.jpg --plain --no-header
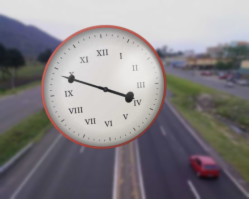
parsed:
3:49
